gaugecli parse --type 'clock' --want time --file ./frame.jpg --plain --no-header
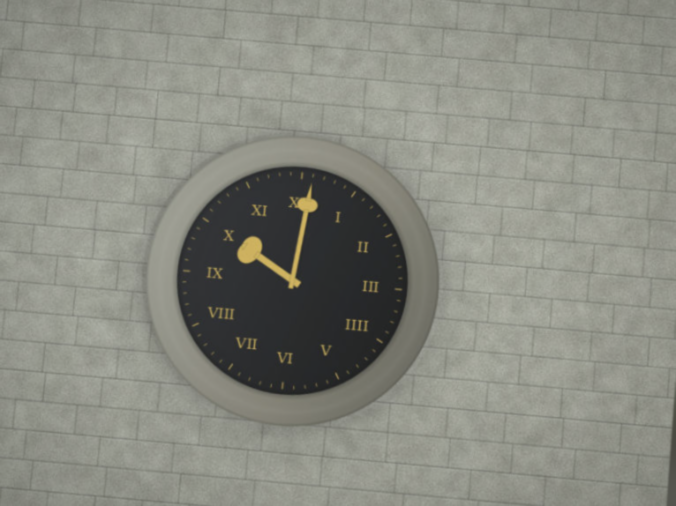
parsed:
10:01
